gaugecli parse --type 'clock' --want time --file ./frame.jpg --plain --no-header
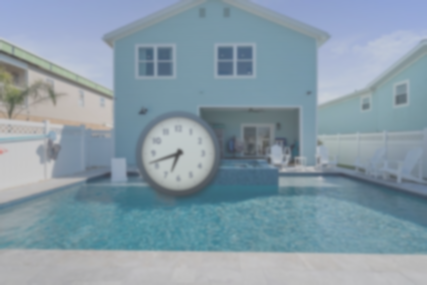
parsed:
6:42
